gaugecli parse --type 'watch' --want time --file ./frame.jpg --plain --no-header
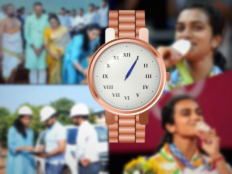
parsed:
1:05
